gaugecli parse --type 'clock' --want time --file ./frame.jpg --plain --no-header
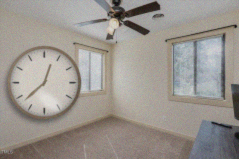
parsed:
12:38
